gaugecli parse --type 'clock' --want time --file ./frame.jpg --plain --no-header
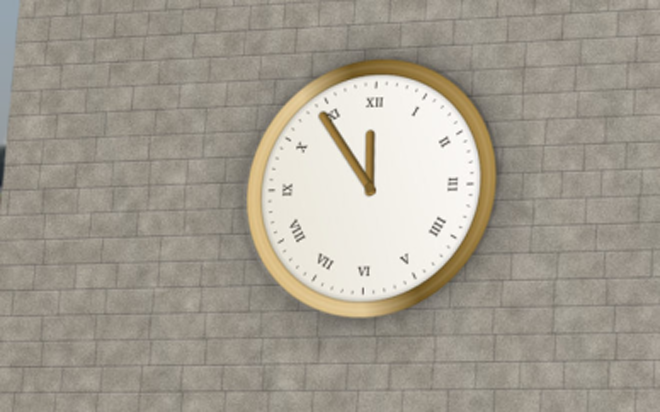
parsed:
11:54
